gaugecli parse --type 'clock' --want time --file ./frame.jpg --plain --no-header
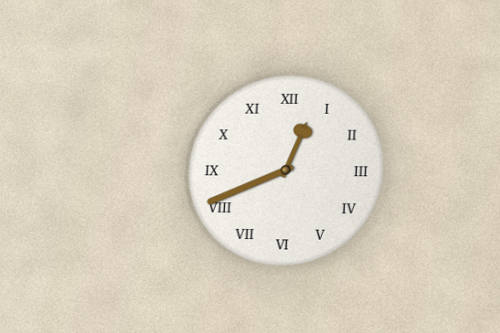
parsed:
12:41
